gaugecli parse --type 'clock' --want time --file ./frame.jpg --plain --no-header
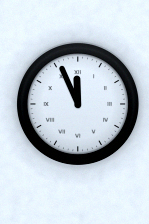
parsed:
11:56
